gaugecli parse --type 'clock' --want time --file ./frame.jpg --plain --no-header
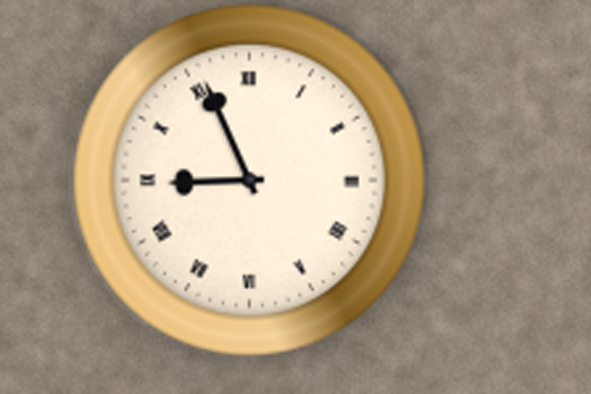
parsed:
8:56
